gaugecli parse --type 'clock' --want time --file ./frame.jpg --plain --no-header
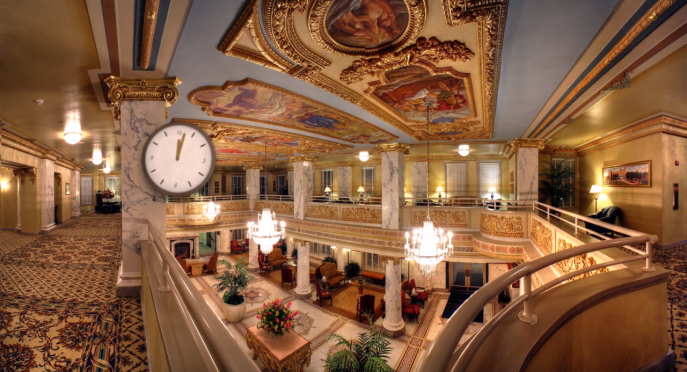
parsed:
12:02
